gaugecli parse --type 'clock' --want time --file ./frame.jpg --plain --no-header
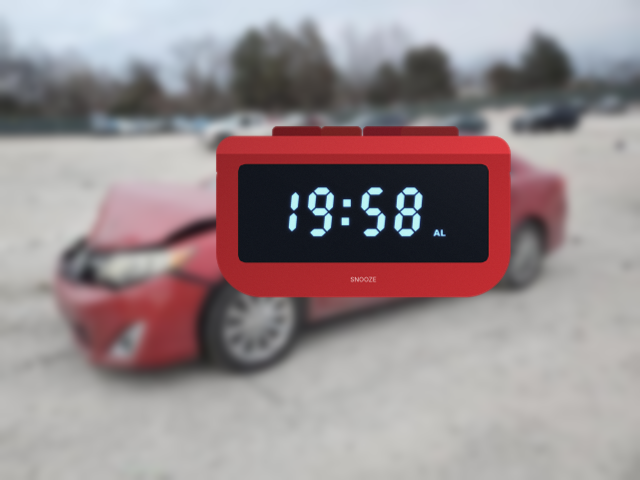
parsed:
19:58
